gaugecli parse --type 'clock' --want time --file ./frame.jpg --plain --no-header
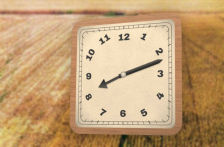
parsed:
8:12
